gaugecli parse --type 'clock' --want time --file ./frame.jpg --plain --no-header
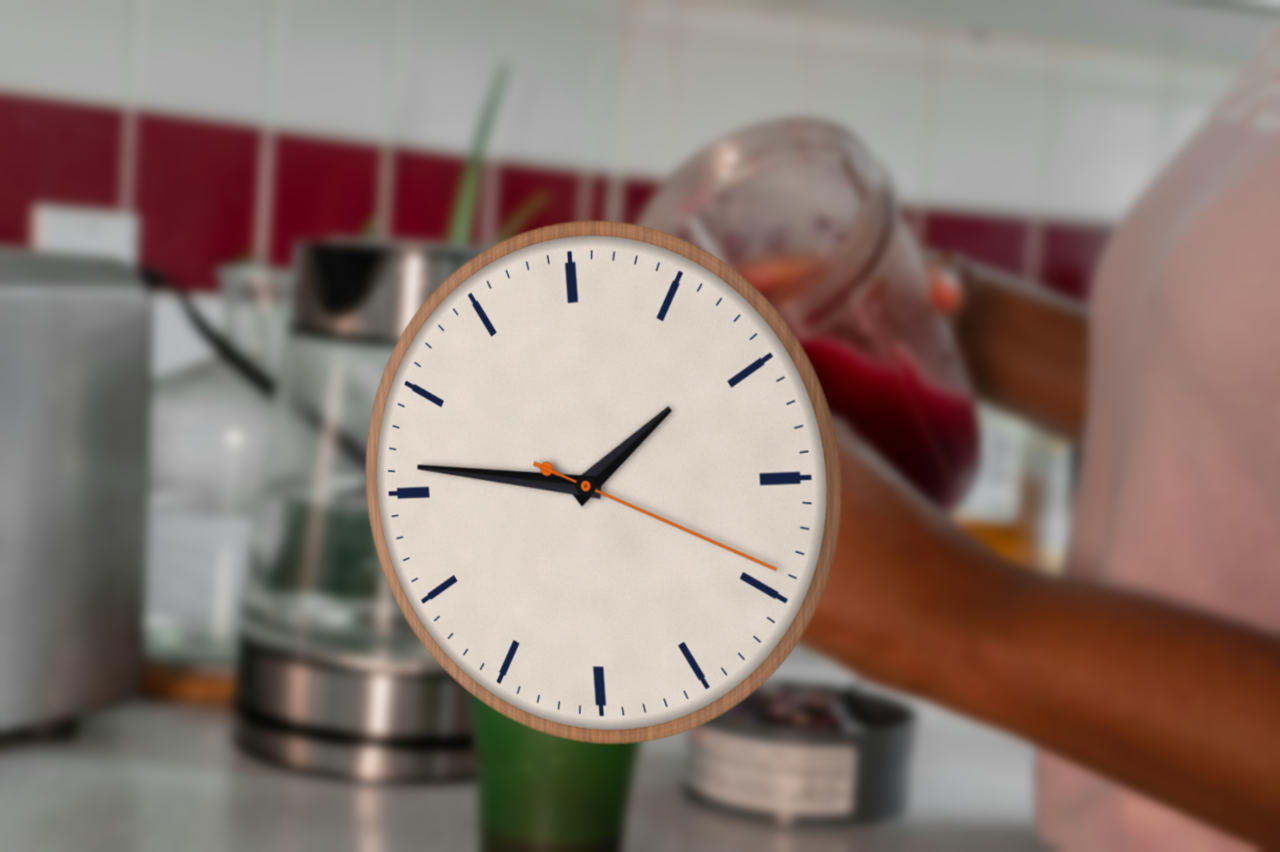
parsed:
1:46:19
